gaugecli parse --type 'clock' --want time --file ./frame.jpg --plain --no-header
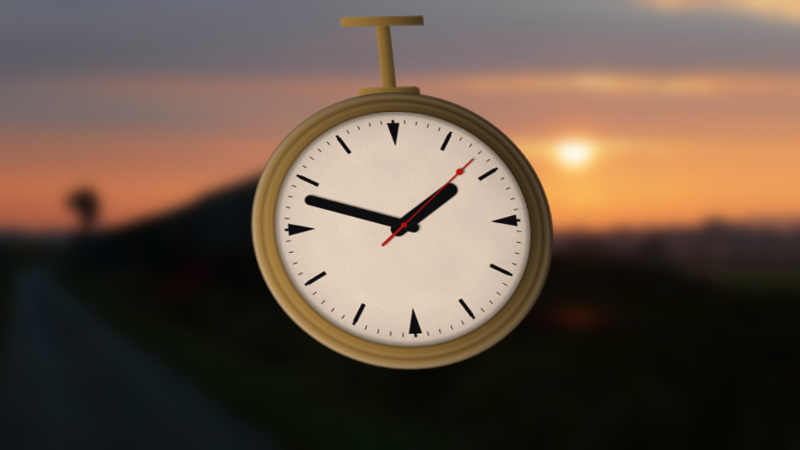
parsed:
1:48:08
